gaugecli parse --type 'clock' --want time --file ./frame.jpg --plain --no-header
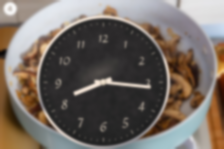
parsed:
8:16
